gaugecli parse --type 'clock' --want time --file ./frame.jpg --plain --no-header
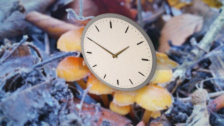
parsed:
1:50
